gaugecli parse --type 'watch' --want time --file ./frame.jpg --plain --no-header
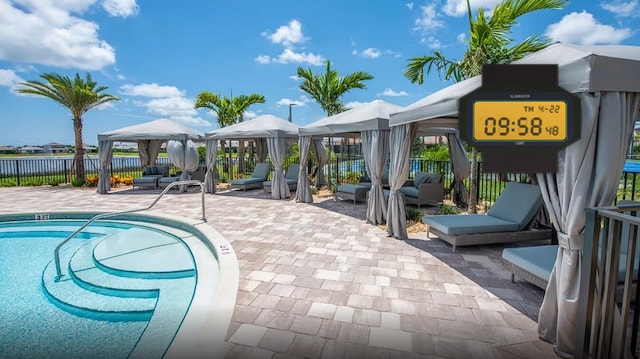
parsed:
9:58:48
